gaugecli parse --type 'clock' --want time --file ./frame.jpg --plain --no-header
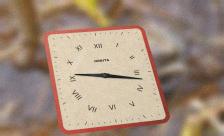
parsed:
9:17
